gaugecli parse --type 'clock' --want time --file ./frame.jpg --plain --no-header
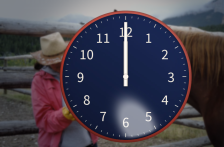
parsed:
12:00
